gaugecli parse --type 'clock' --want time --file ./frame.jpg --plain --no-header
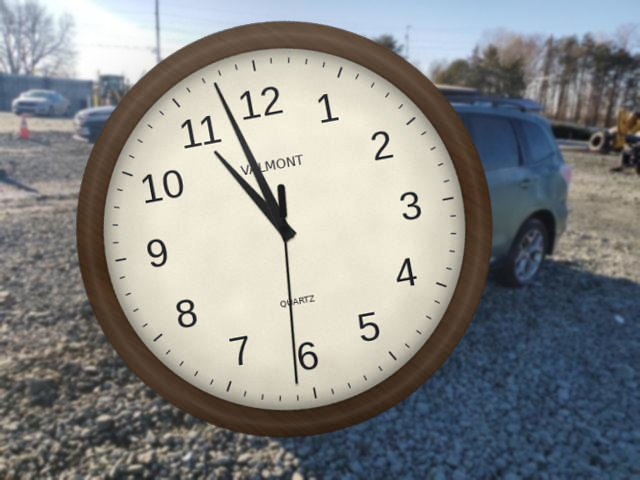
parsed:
10:57:31
